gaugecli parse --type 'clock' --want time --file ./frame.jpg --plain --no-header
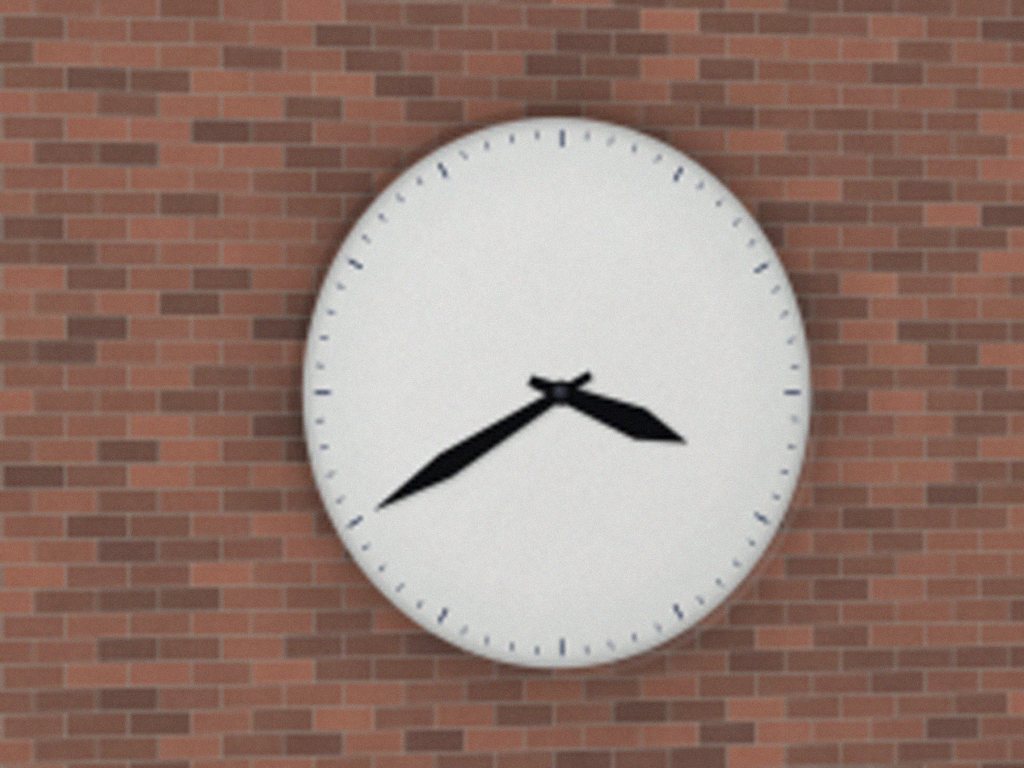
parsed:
3:40
